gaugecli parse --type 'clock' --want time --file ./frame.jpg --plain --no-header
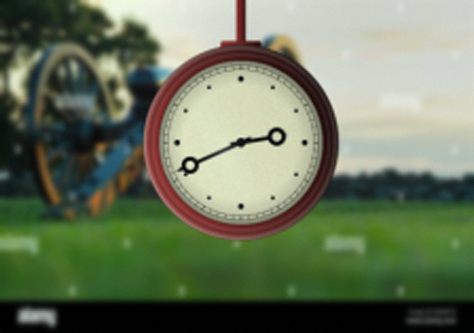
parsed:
2:41
